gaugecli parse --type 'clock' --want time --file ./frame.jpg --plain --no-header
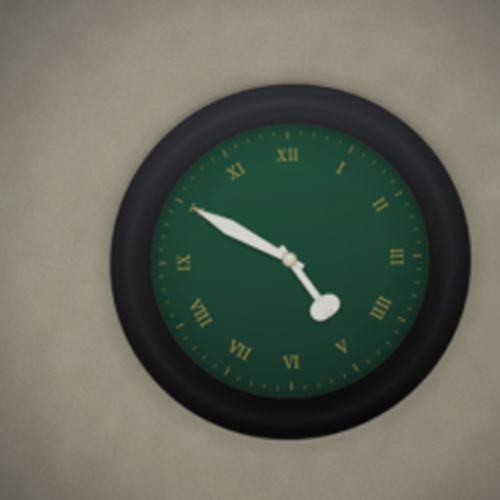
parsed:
4:50
